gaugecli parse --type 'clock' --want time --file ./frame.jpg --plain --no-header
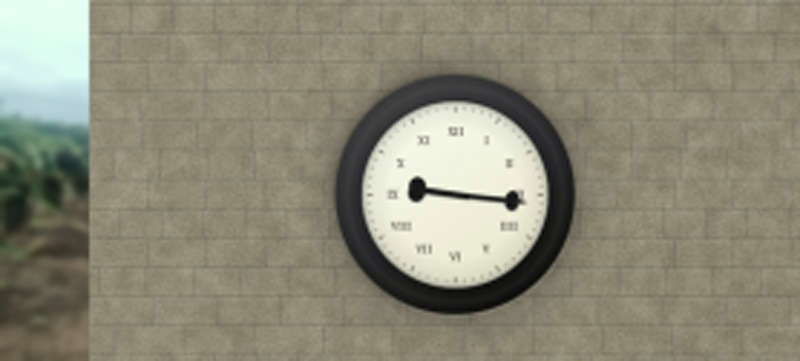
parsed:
9:16
